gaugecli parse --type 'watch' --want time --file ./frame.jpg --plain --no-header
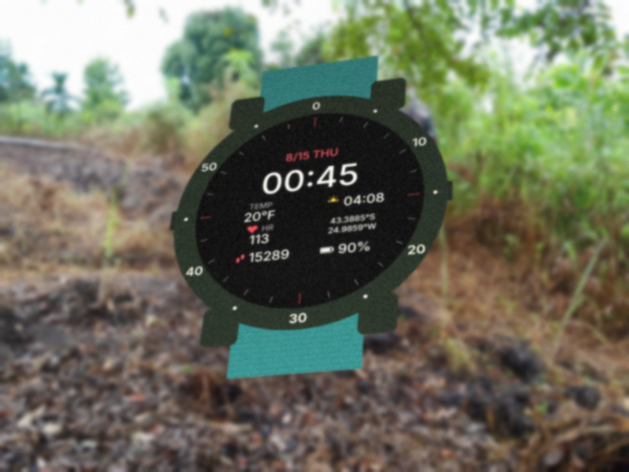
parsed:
0:45
